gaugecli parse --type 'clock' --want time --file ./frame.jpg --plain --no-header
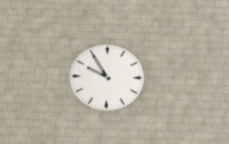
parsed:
9:55
